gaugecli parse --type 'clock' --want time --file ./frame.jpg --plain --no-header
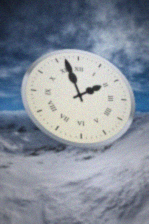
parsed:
1:57
